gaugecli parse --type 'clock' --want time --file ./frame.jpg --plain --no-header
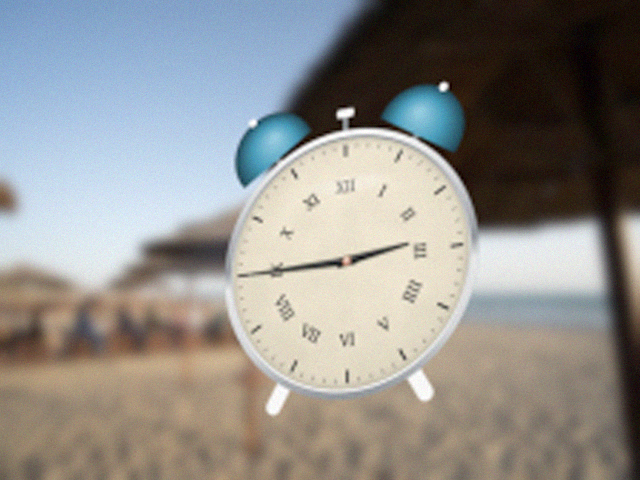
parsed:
2:45
